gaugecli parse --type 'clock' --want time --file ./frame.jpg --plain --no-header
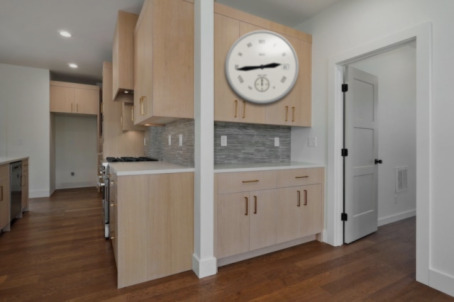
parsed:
2:44
